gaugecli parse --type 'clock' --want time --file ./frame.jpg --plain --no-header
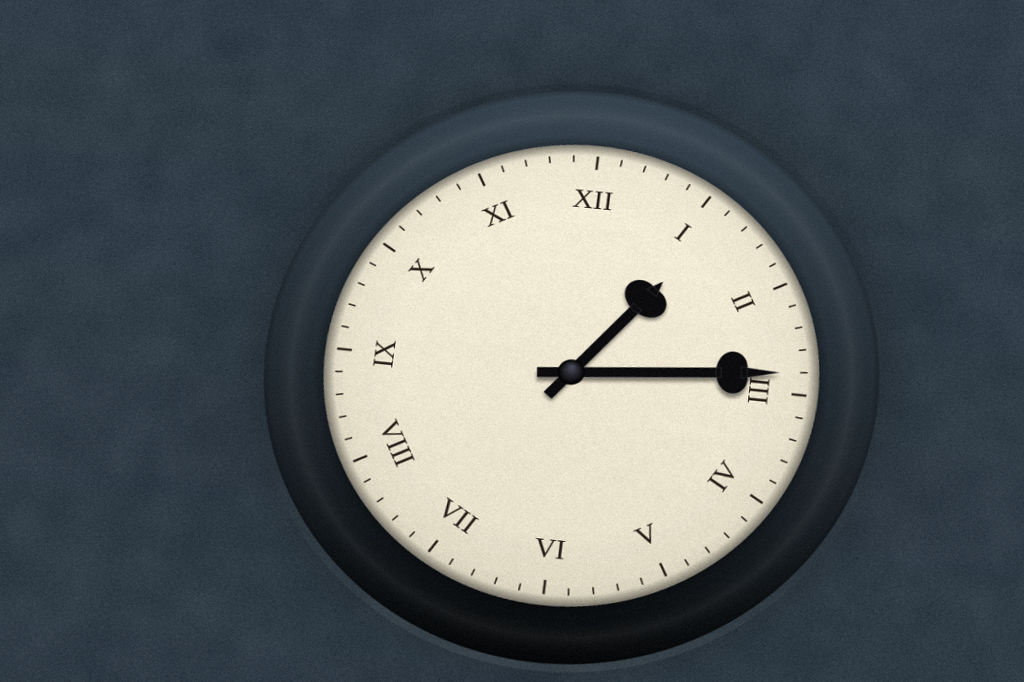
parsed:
1:14
